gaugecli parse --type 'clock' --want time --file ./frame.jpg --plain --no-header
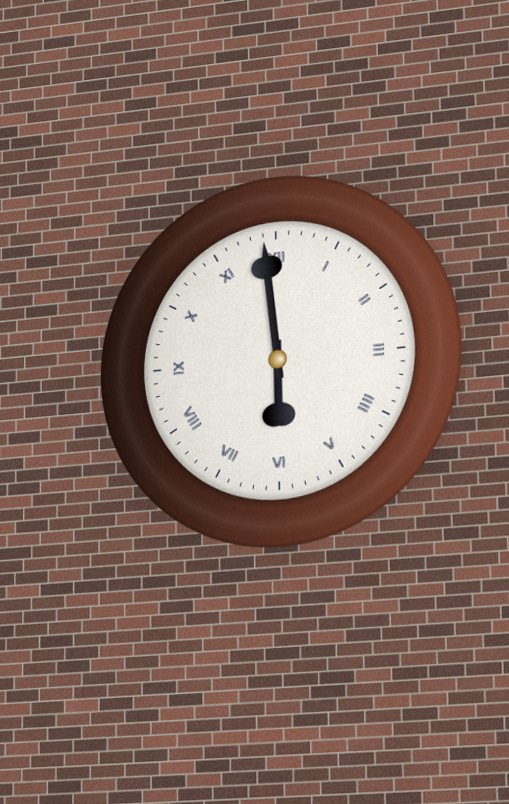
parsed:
5:59
